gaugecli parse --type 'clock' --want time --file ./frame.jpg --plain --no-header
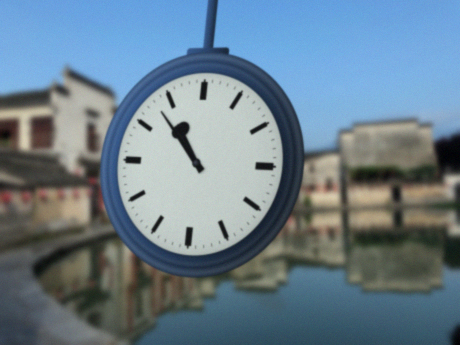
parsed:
10:53
